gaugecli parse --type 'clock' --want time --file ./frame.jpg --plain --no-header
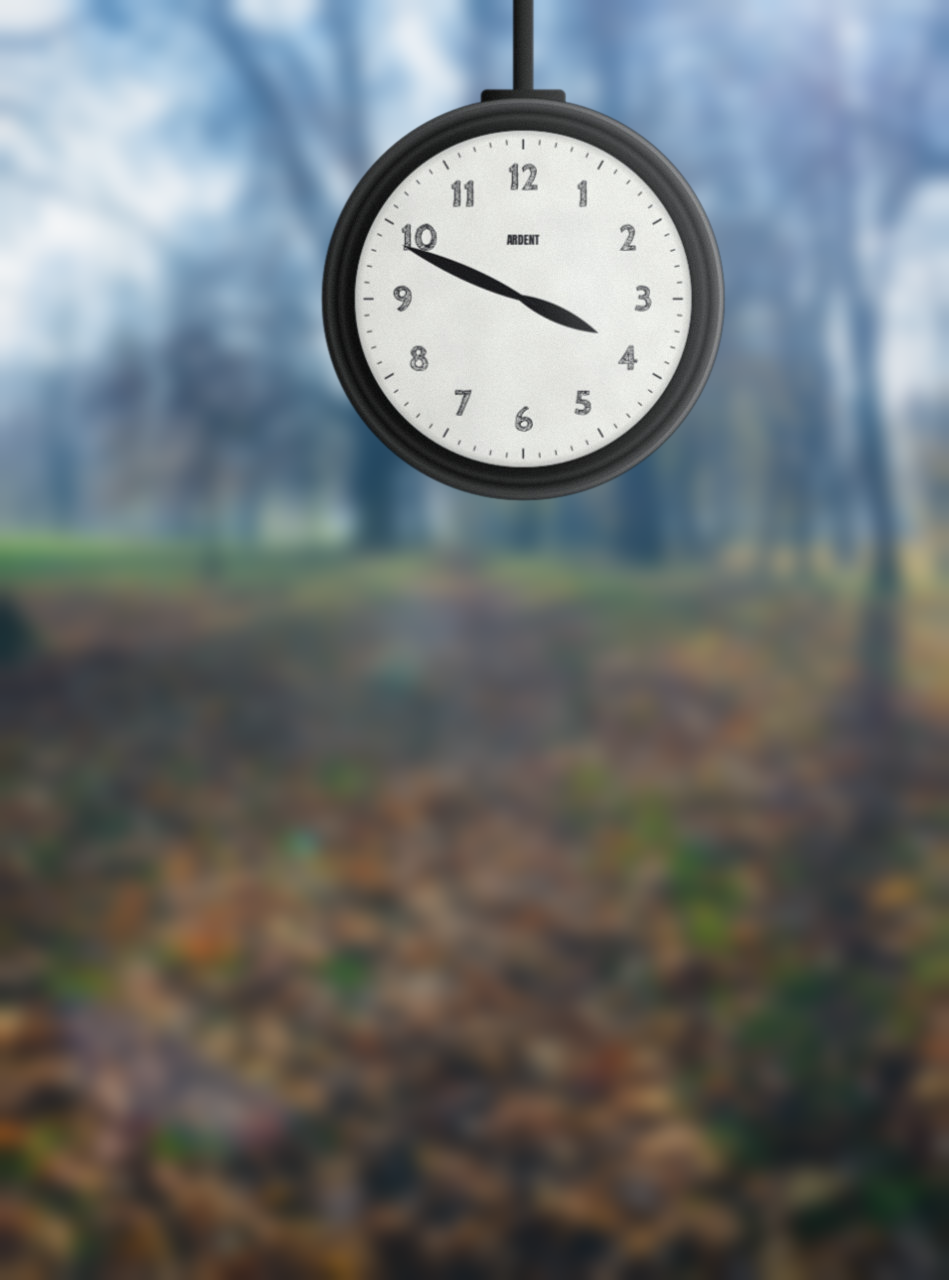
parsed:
3:49
